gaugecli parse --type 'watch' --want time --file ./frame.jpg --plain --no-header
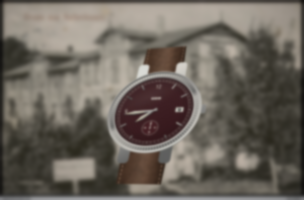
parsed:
7:44
